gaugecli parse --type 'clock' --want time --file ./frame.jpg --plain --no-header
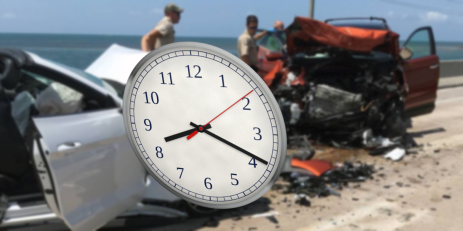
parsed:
8:19:09
